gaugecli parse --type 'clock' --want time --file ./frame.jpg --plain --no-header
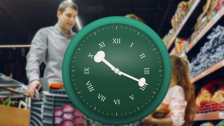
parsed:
10:19
